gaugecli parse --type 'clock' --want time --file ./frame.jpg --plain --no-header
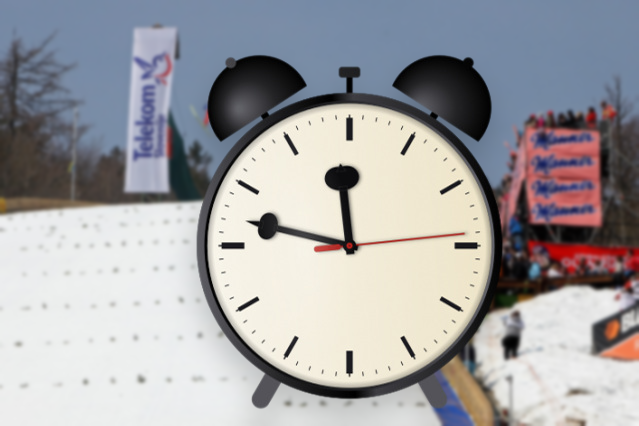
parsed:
11:47:14
